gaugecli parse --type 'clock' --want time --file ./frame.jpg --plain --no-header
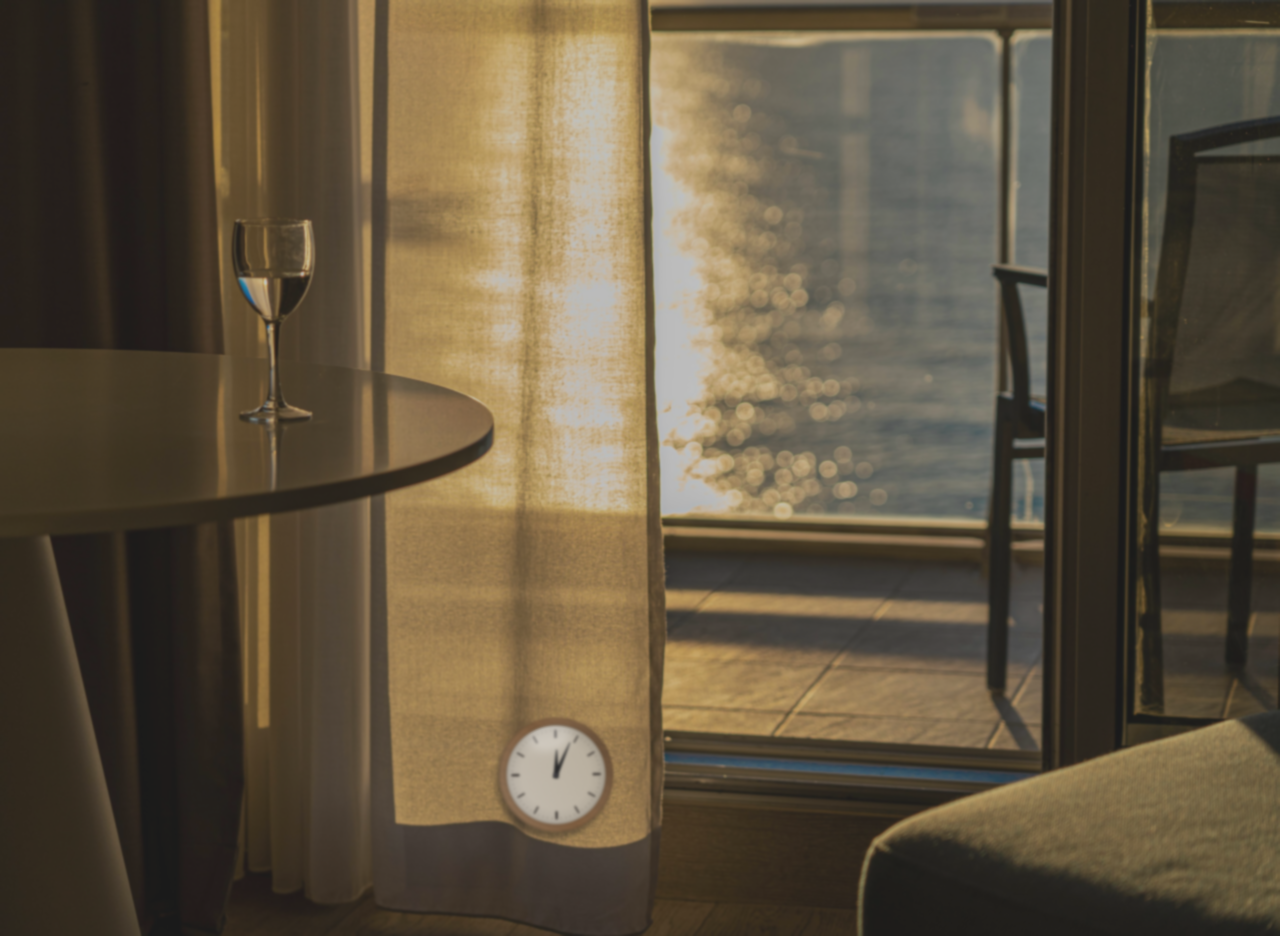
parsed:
12:04
